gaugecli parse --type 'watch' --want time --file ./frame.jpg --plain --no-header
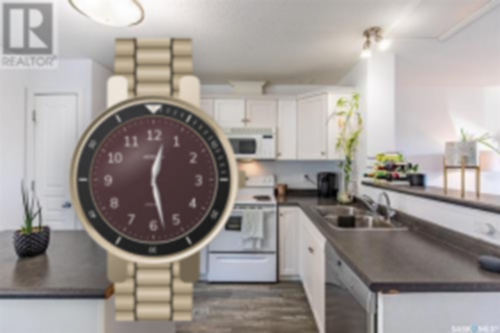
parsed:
12:28
